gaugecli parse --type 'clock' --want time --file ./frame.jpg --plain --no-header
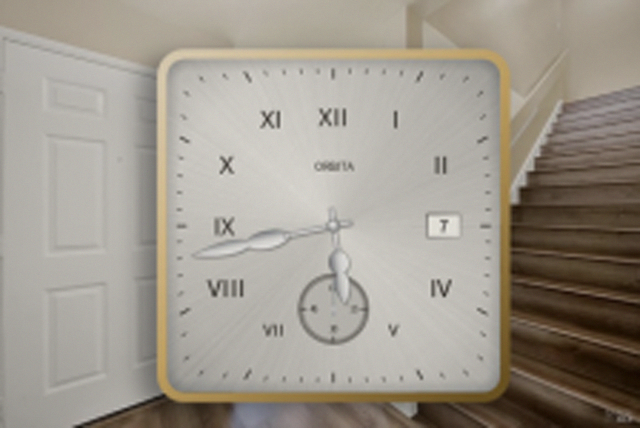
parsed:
5:43
